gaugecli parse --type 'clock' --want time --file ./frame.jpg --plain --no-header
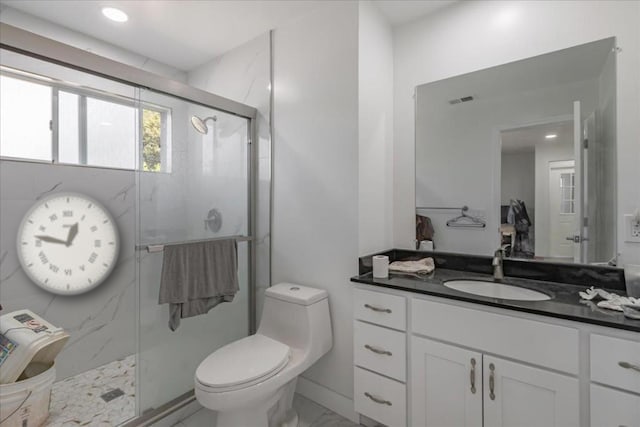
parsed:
12:47
